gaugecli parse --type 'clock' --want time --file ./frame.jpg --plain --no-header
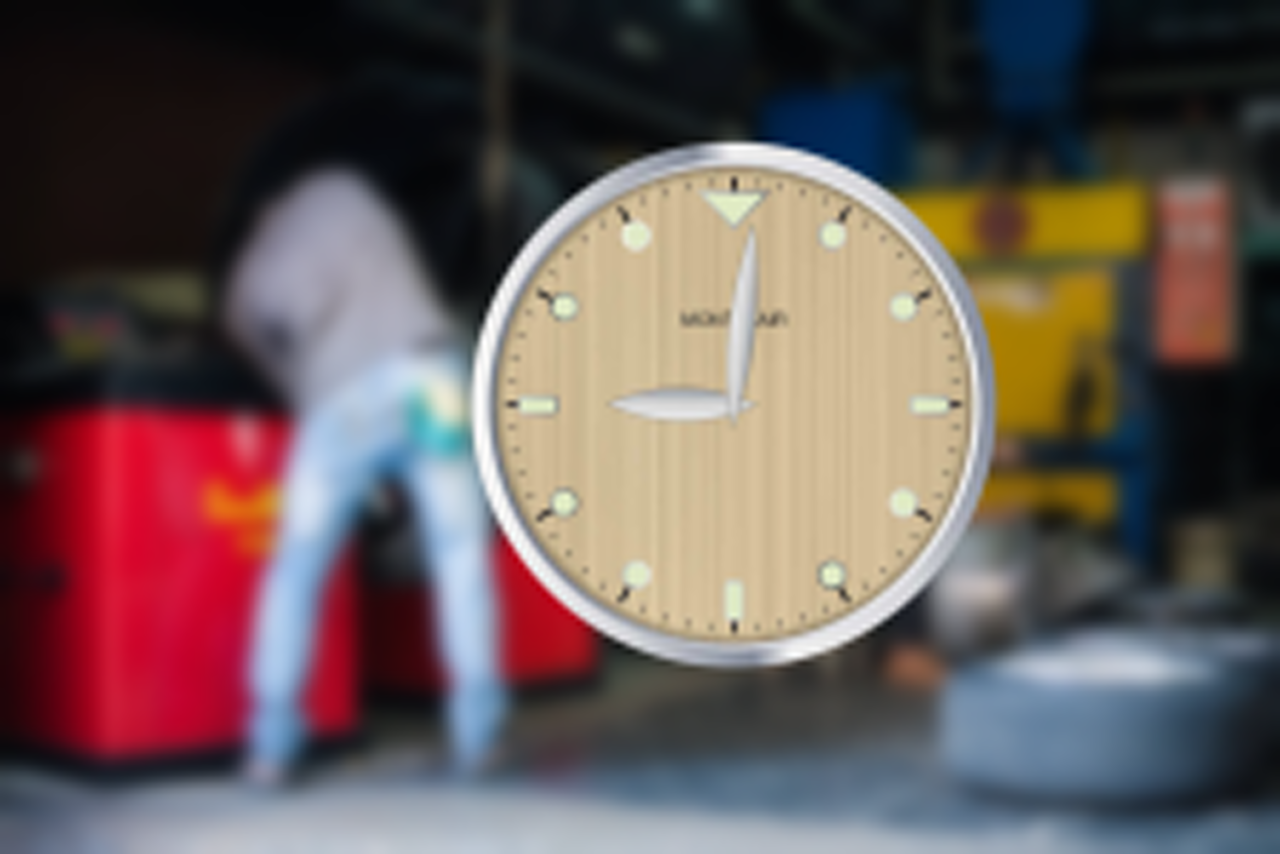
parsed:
9:01
